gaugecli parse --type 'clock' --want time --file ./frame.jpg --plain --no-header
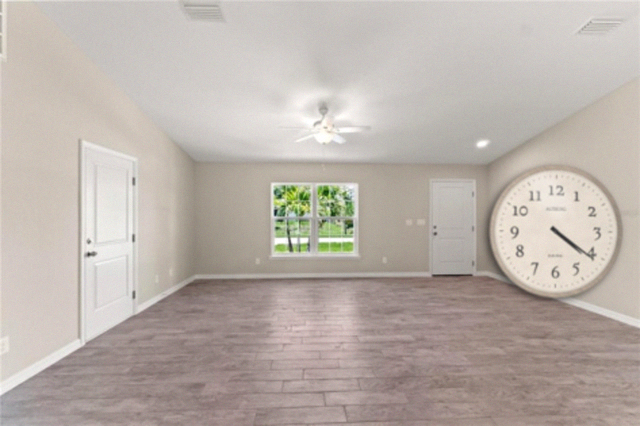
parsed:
4:21
